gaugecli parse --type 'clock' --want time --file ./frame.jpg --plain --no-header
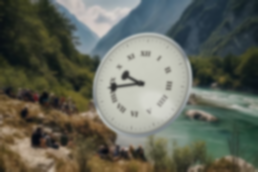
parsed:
9:43
